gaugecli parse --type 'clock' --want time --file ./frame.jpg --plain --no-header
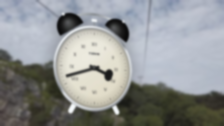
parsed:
3:42
